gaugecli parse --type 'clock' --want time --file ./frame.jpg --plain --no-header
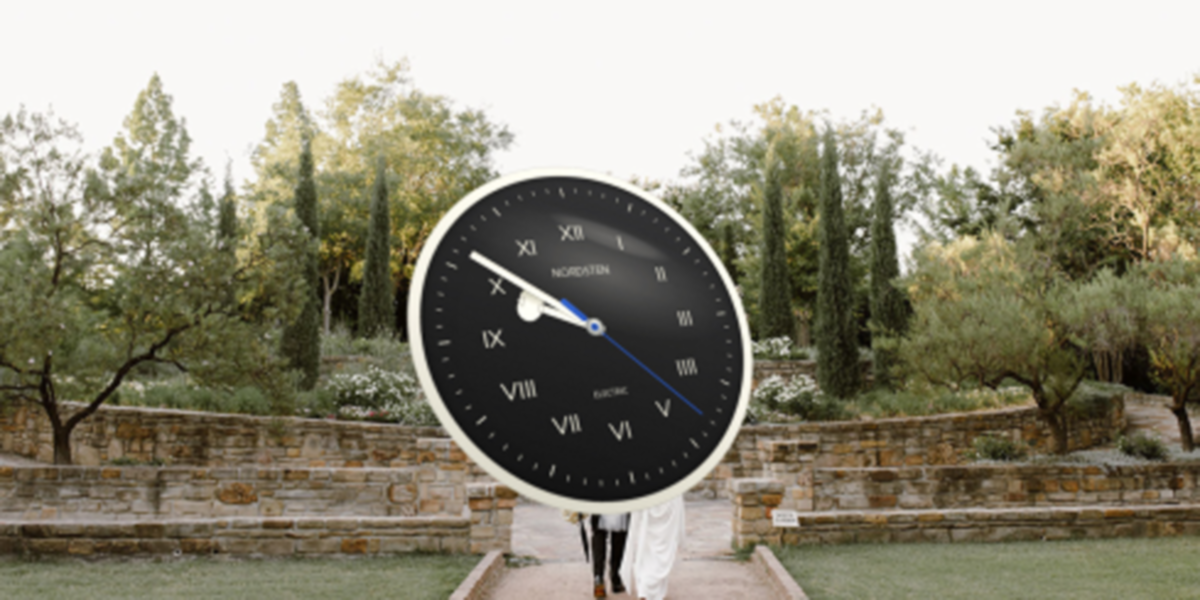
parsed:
9:51:23
